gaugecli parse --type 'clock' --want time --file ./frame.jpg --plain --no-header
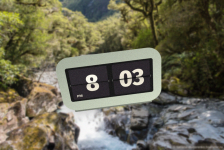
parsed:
8:03
